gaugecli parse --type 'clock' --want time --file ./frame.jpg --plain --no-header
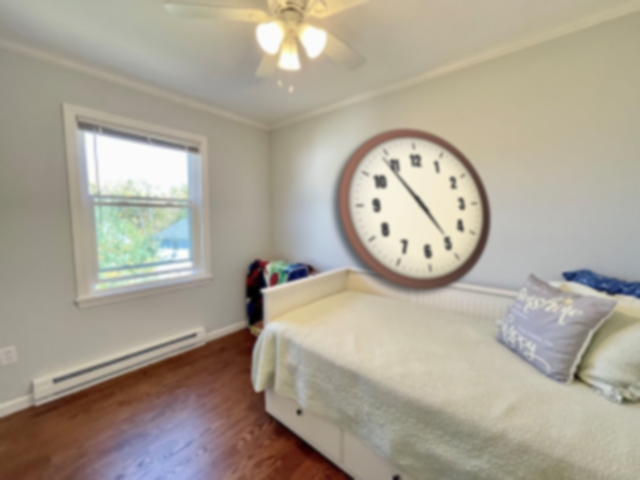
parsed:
4:54
